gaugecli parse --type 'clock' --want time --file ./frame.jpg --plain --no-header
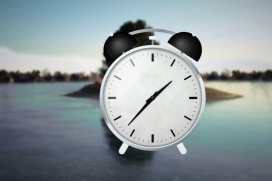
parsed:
1:37
